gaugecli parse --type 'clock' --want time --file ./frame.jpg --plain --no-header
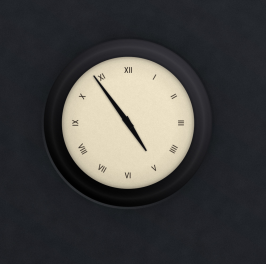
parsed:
4:54
